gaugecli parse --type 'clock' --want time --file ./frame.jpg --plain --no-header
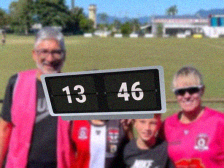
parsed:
13:46
